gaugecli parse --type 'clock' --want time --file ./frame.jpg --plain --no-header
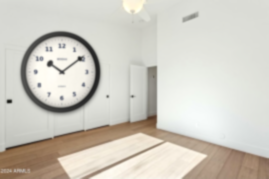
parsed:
10:09
